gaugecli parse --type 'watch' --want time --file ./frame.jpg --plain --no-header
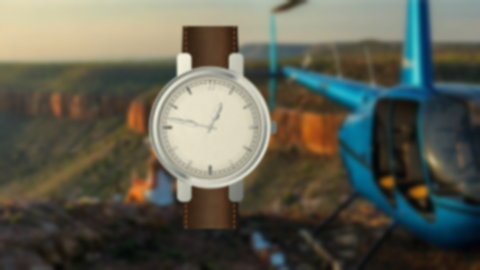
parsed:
12:47
